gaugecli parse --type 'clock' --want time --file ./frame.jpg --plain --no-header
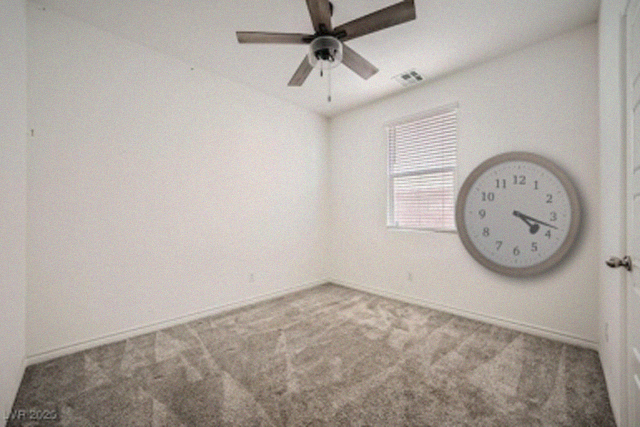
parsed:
4:18
